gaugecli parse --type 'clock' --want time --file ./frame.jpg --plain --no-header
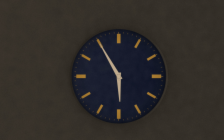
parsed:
5:55
